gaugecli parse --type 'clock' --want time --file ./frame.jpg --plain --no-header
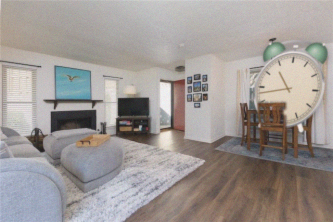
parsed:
10:43
